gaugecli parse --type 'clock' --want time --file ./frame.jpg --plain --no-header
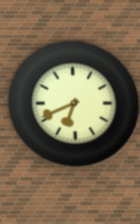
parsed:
6:41
